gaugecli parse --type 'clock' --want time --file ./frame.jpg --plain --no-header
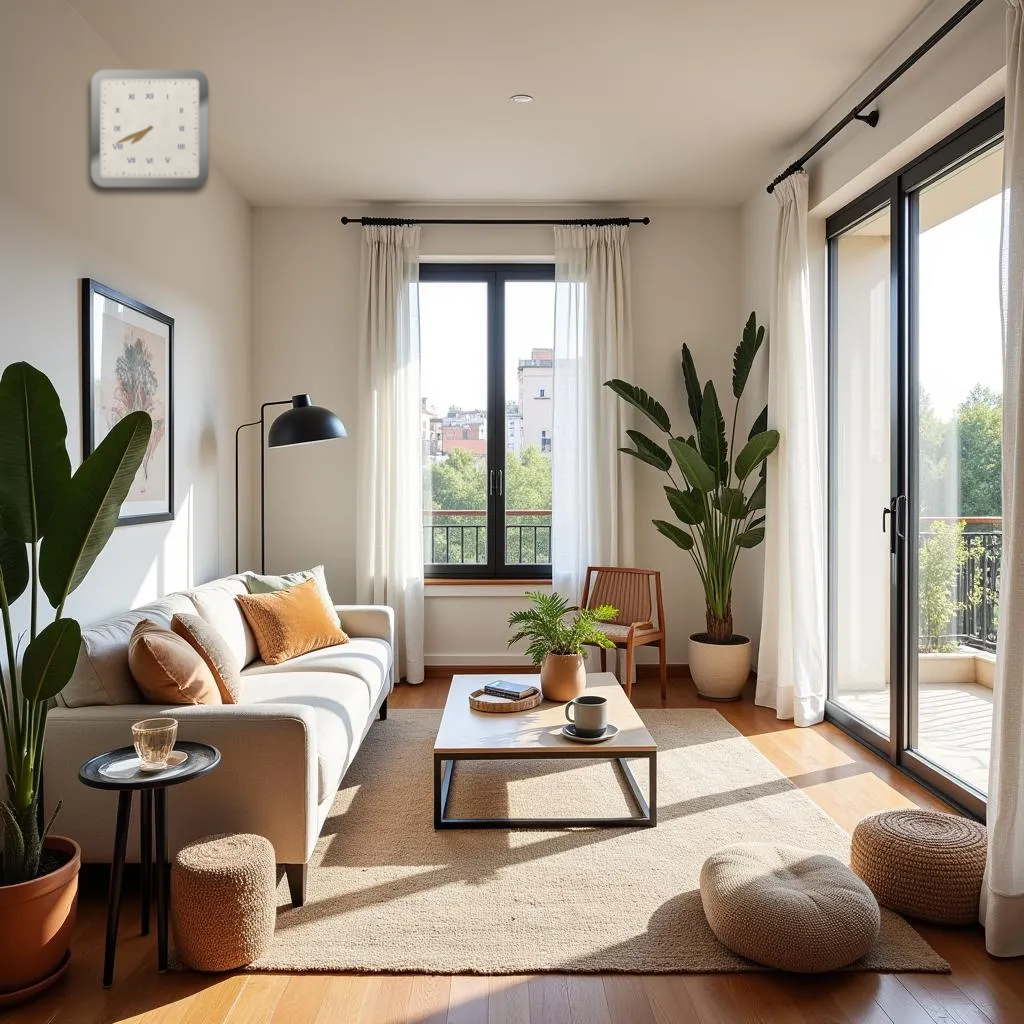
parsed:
7:41
